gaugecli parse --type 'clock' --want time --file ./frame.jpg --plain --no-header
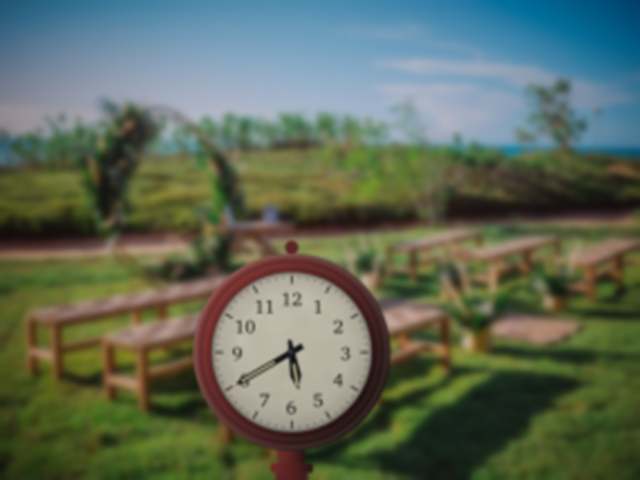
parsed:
5:40
